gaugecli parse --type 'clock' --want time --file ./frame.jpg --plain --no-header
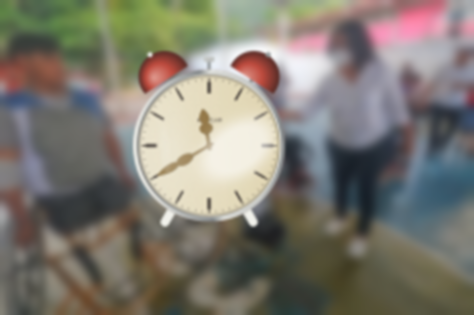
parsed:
11:40
